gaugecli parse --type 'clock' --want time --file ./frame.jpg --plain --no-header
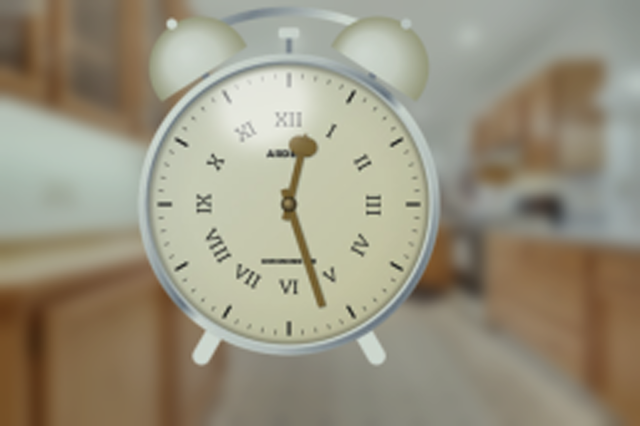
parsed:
12:27
